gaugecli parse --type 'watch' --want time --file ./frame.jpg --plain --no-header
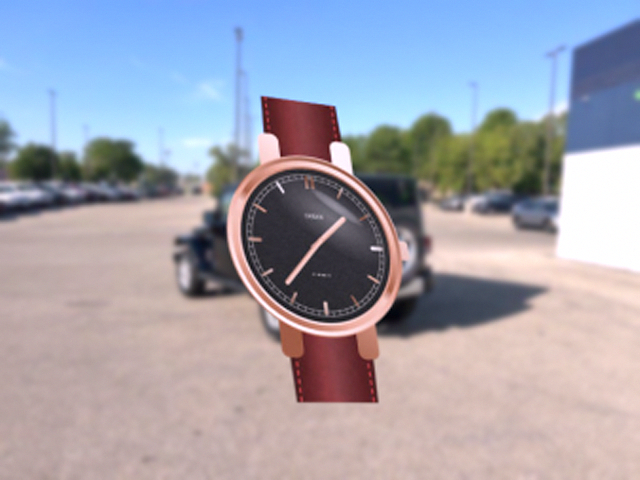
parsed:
1:37
